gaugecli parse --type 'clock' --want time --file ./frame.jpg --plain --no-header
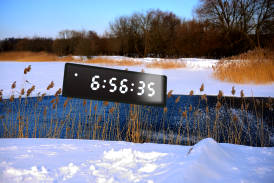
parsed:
6:56:35
